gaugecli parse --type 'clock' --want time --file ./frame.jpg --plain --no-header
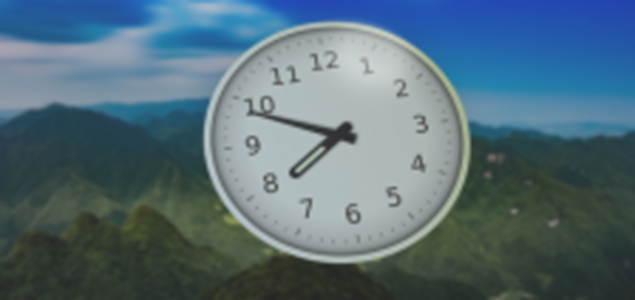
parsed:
7:49
